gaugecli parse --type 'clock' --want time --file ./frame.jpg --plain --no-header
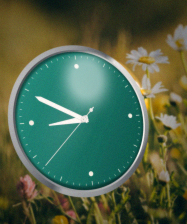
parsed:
8:49:38
